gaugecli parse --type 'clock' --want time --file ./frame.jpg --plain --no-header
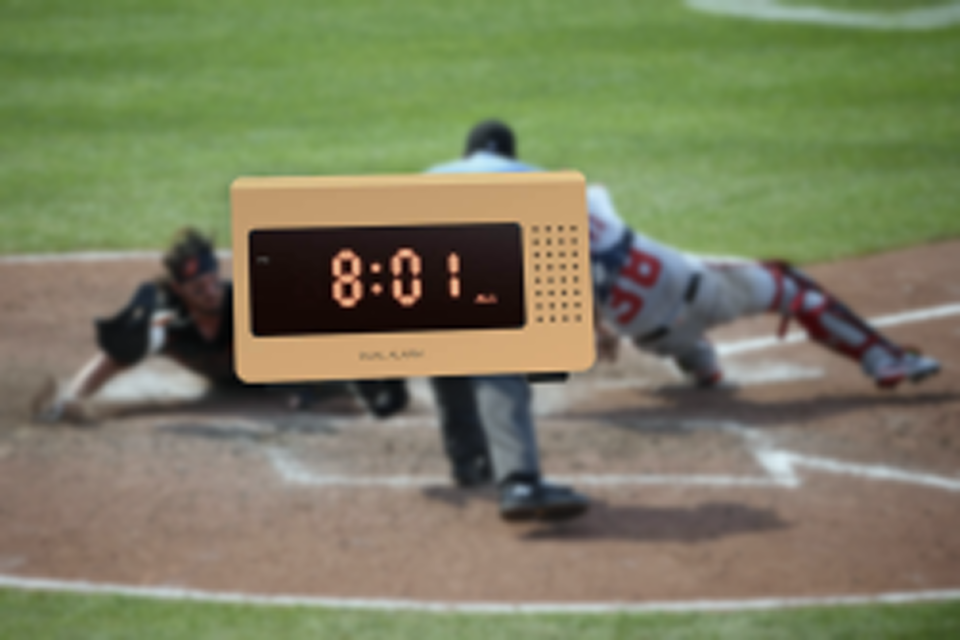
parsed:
8:01
